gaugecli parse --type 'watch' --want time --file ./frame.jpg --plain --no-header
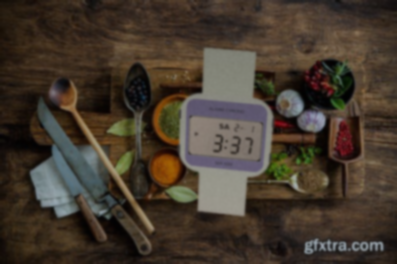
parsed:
3:37
